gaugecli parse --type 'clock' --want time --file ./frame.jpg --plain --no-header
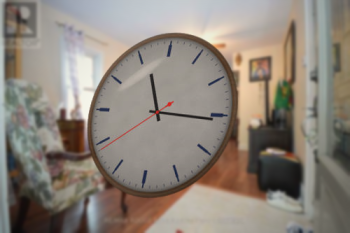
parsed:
11:15:39
